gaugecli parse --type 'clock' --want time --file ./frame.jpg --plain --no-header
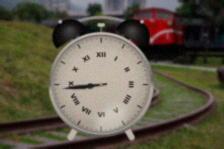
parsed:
8:44
